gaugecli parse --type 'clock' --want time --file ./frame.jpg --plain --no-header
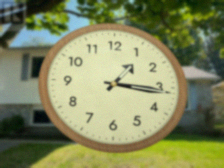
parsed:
1:16
